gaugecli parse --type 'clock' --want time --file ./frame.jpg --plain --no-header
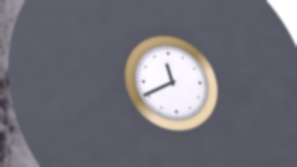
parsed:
11:41
